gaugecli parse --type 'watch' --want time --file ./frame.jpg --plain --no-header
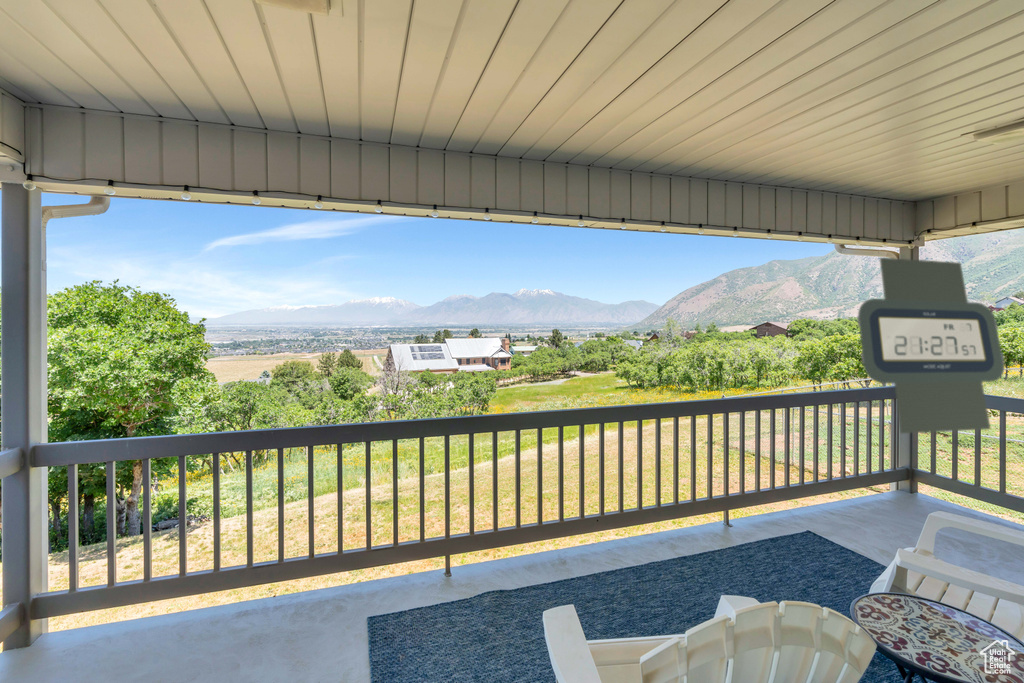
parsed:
21:27:57
